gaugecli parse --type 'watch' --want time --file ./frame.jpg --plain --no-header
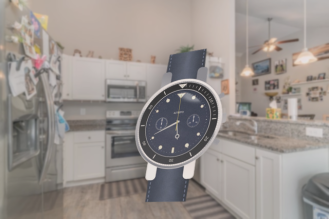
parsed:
5:41
